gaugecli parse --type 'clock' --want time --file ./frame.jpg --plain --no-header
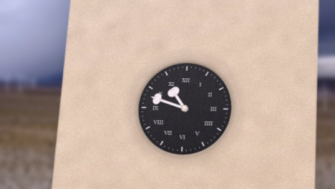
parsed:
10:48
